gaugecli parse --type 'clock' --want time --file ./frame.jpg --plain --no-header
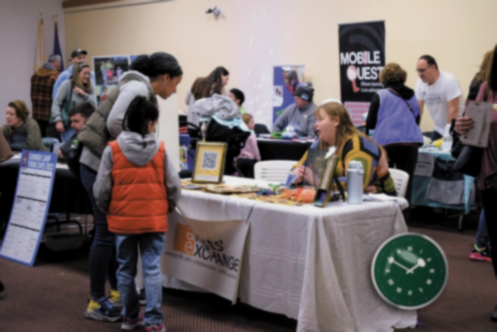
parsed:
1:50
